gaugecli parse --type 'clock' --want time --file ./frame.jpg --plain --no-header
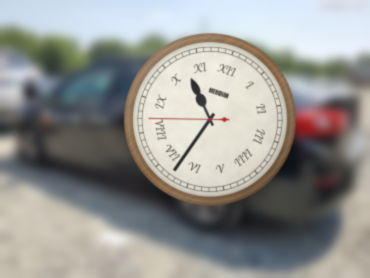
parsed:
10:32:42
